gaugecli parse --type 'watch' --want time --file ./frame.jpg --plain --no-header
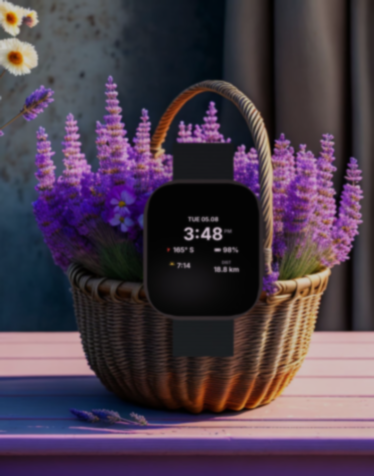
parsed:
3:48
